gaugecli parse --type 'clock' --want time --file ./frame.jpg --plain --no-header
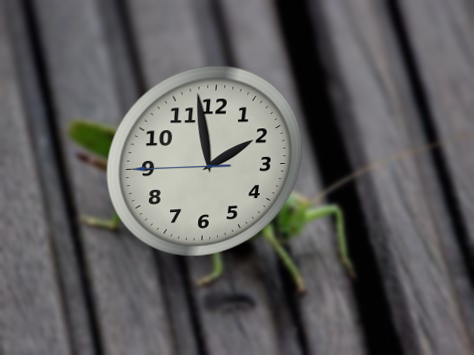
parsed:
1:57:45
